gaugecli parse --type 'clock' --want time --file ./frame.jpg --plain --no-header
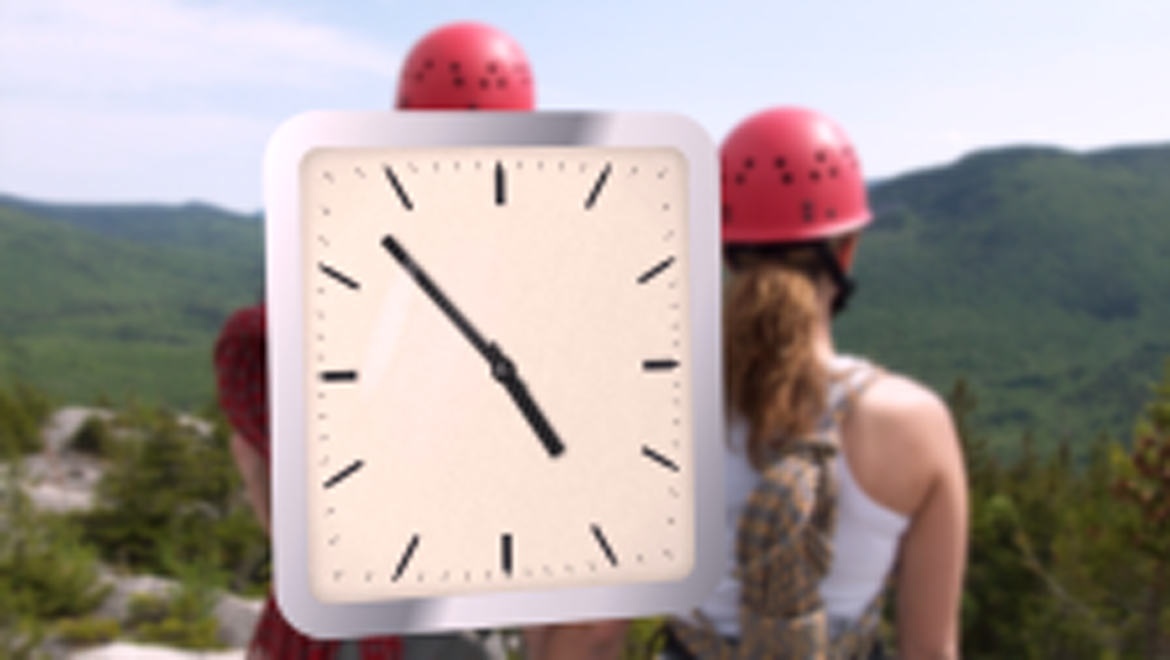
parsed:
4:53
